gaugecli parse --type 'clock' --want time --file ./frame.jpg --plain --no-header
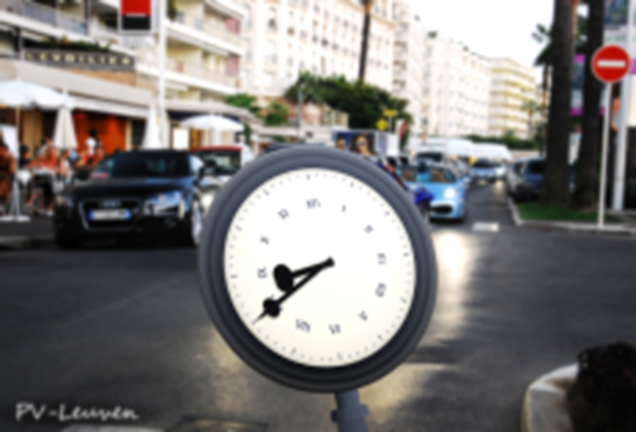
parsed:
8:40
